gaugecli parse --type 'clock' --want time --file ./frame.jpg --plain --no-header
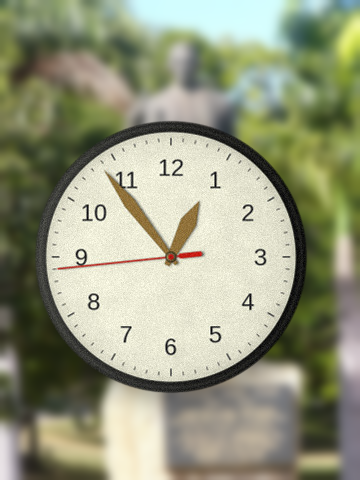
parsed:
12:53:44
